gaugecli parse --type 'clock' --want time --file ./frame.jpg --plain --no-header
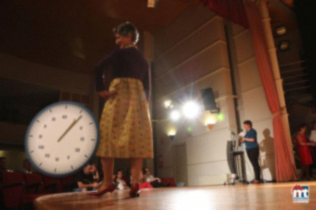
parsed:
1:06
